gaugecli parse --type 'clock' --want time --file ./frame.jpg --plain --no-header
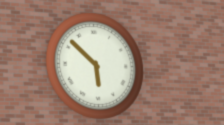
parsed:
5:52
